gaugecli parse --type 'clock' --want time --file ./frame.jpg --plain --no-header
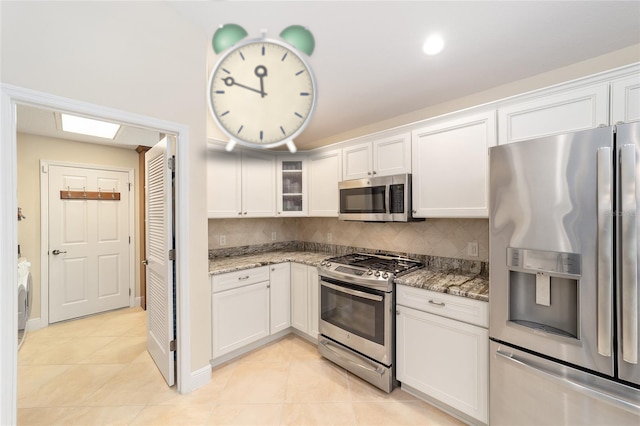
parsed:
11:48
